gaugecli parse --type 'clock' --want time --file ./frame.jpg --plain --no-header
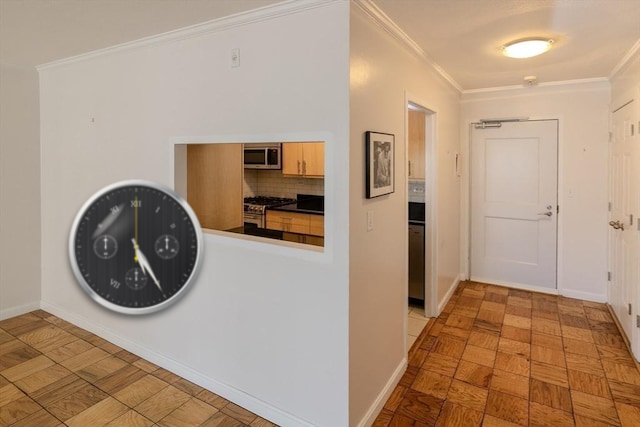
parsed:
5:25
